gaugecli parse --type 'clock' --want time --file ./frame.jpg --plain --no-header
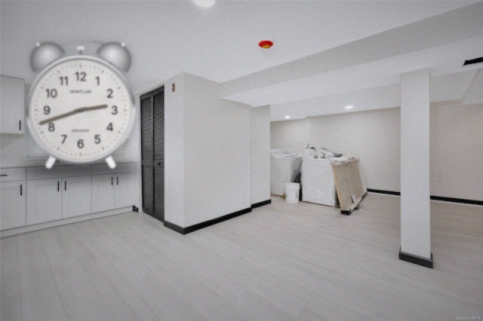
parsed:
2:42
